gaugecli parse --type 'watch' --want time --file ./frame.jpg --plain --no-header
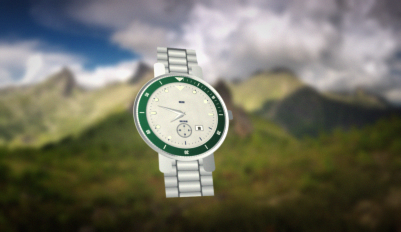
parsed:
7:48
